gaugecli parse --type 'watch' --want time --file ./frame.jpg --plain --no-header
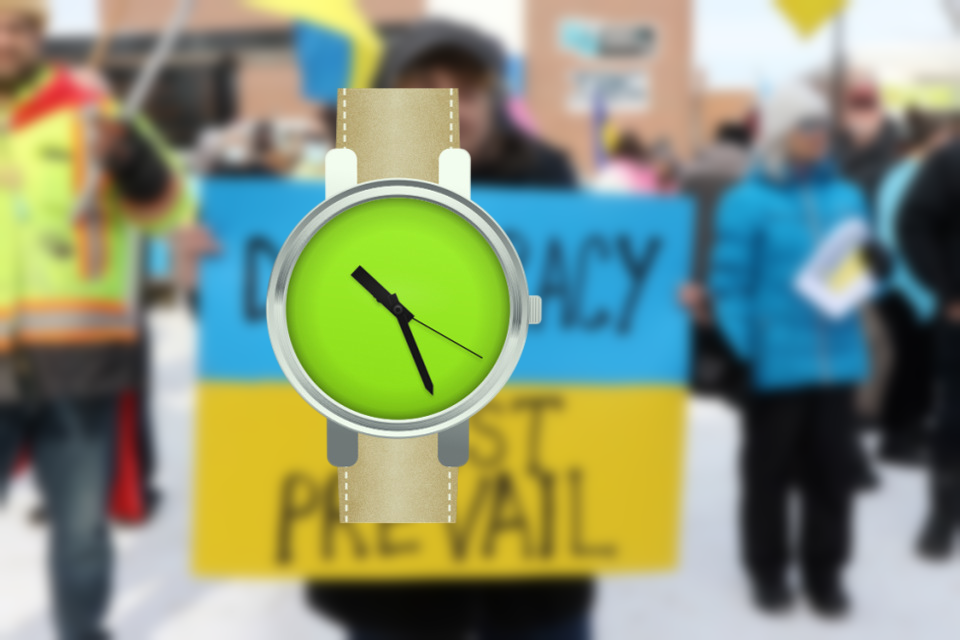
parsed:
10:26:20
